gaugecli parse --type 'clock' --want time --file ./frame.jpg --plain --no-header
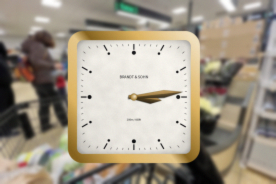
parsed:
3:14
